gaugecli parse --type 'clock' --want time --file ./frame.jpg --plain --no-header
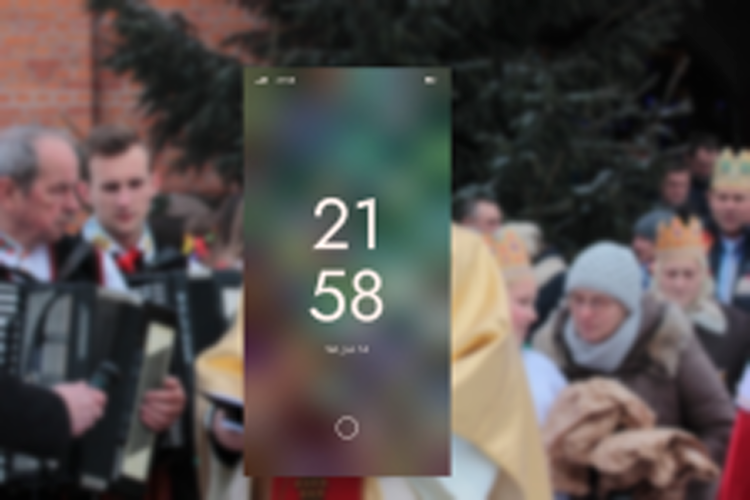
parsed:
21:58
